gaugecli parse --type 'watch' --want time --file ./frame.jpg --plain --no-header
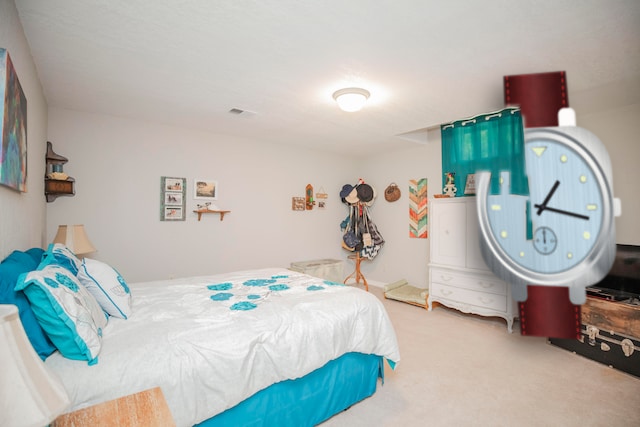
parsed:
1:17
